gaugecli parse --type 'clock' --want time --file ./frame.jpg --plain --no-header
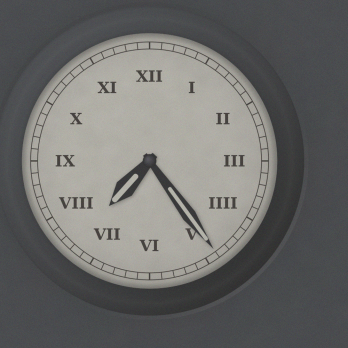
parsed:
7:24
